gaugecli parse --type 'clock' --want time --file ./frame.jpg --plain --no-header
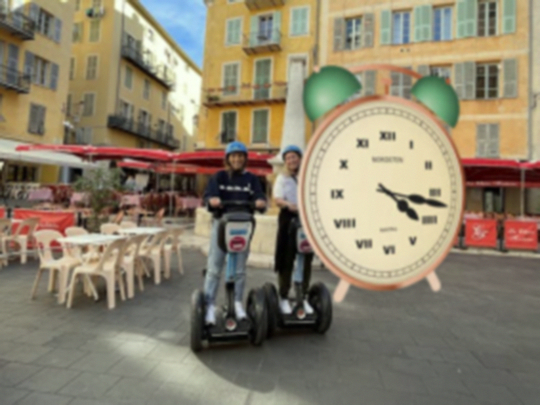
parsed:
4:17
